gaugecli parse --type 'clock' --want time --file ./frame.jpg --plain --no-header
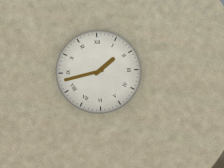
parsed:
1:43
